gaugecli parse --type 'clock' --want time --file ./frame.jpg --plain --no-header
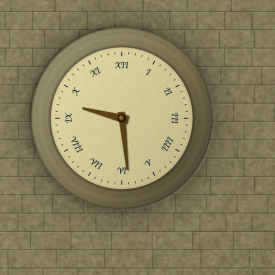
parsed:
9:29
